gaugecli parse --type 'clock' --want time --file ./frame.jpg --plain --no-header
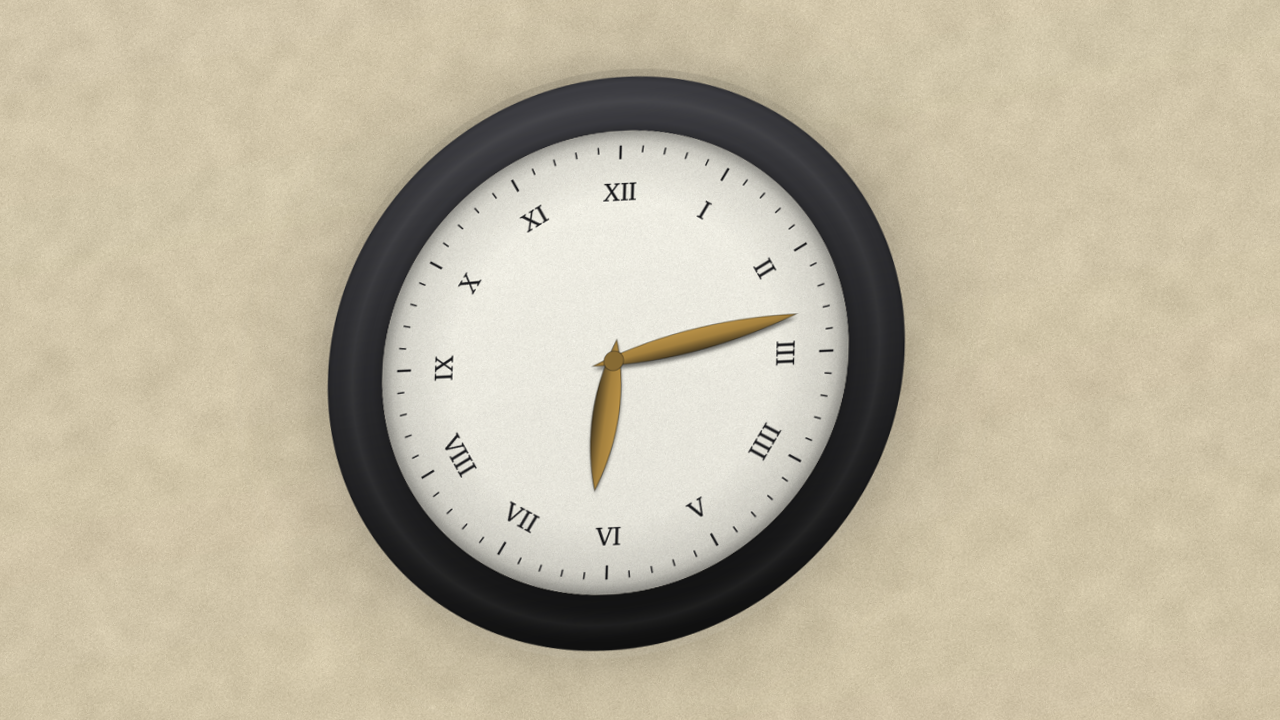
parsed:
6:13
